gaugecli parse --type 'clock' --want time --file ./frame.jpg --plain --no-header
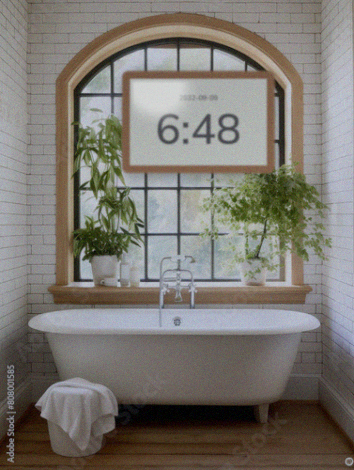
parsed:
6:48
